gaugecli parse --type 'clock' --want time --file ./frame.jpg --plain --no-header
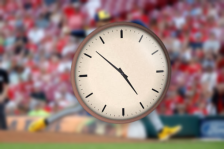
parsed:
4:52
